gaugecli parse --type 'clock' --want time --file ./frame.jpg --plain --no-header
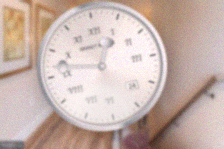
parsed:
12:47
